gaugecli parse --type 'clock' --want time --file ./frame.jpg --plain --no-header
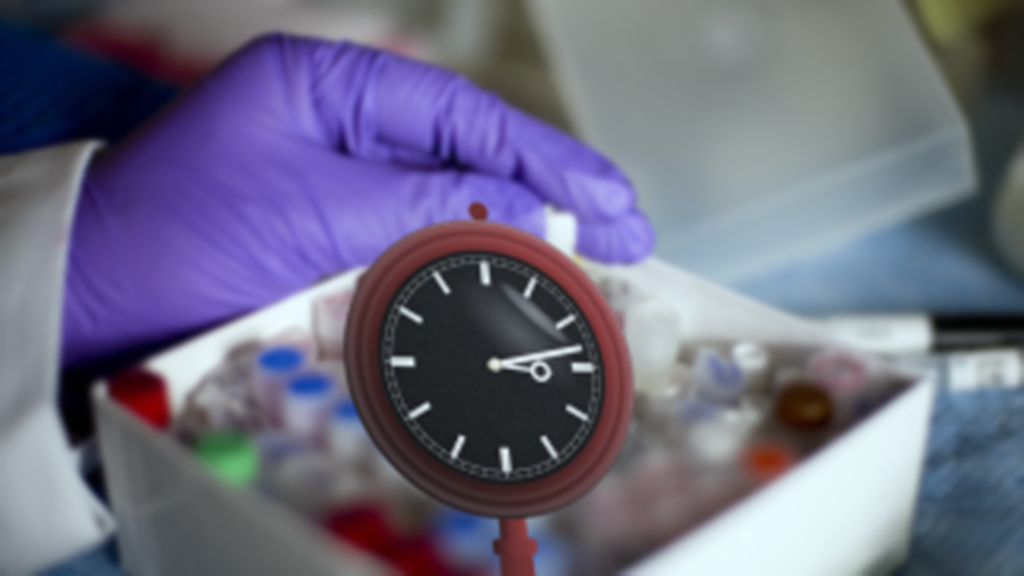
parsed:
3:13
